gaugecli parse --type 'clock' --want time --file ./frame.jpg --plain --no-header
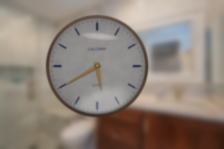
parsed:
5:40
